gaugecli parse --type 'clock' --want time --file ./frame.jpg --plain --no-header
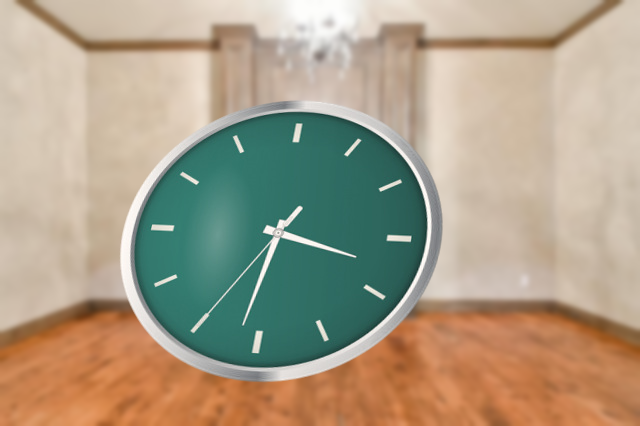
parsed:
3:31:35
